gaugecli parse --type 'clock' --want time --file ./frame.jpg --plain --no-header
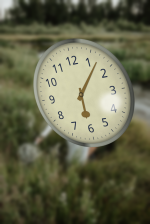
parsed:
6:07
